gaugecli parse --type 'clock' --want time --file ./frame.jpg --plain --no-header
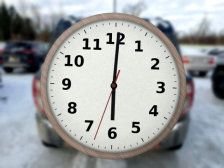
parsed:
6:00:33
